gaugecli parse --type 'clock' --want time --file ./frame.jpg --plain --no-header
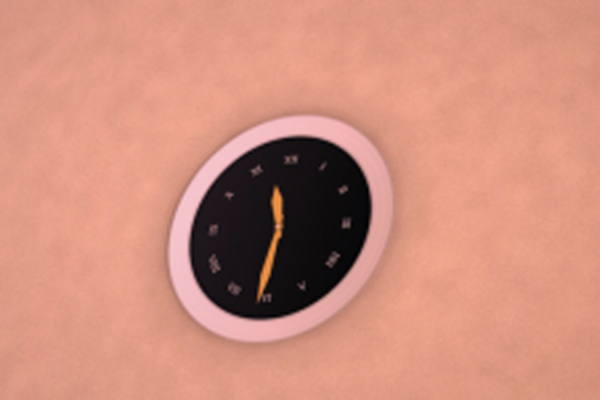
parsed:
11:31
